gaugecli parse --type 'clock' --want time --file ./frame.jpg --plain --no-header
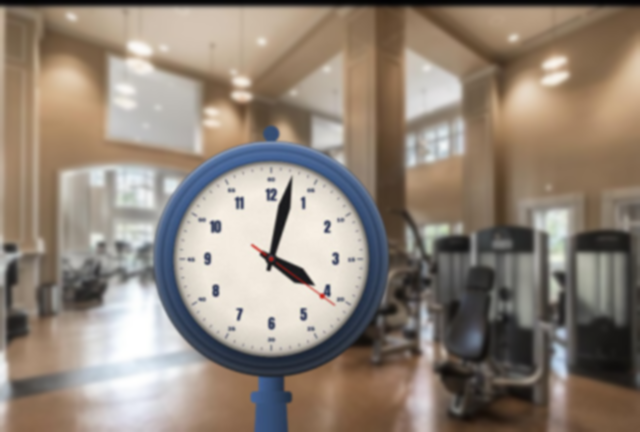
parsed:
4:02:21
